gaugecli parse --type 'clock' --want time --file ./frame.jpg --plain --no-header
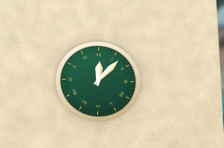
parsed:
12:07
